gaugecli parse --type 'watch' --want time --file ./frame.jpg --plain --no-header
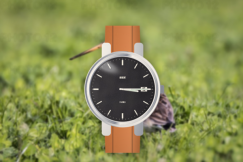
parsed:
3:15
